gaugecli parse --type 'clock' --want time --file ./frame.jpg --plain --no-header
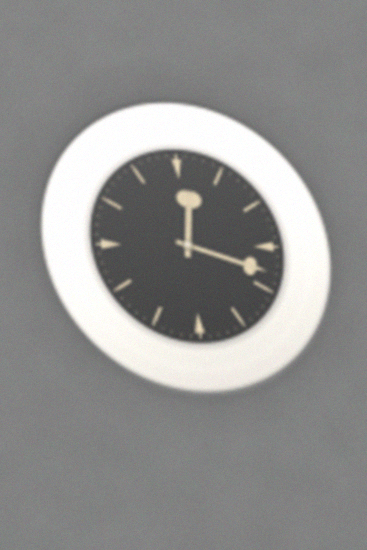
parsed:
12:18
